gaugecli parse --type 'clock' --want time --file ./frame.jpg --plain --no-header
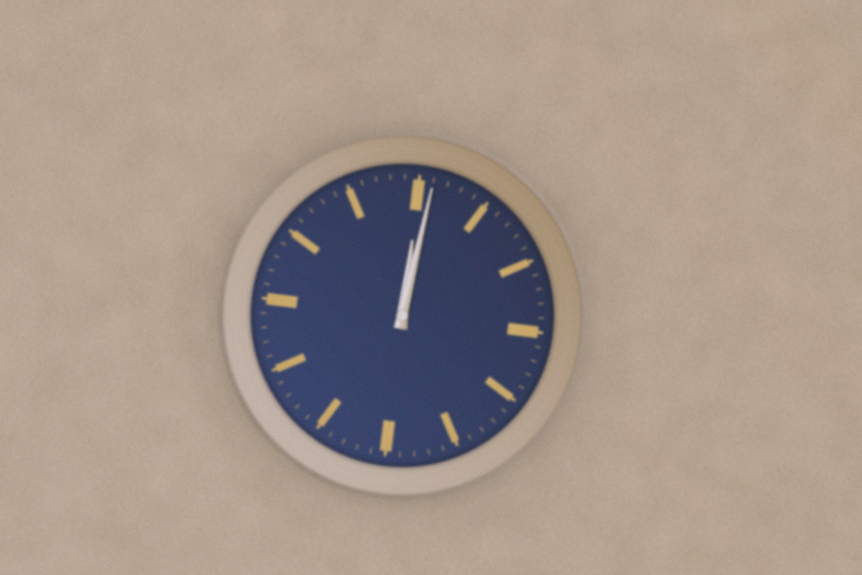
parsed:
12:01
